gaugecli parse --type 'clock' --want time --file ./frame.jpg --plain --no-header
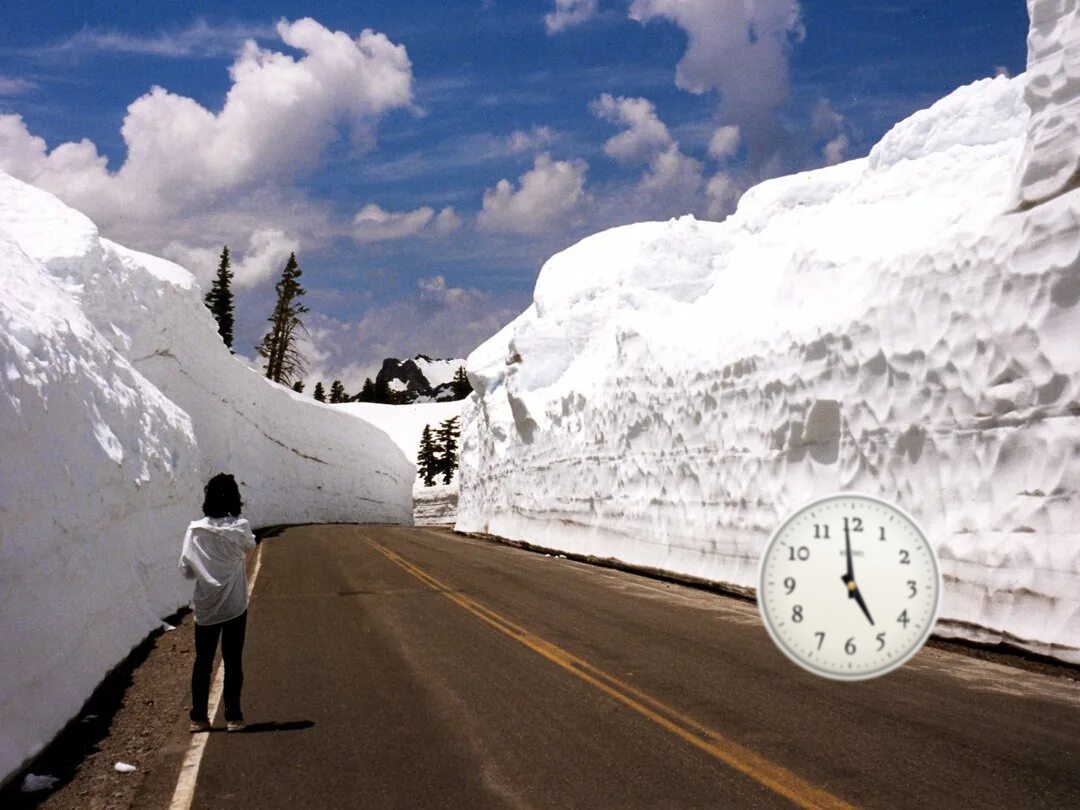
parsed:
4:59
